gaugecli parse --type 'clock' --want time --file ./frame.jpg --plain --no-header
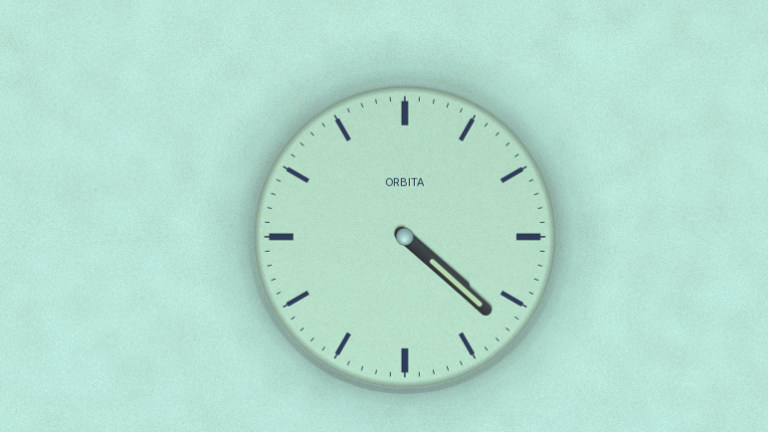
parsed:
4:22
